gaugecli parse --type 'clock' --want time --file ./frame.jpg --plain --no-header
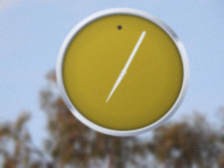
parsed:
7:05
